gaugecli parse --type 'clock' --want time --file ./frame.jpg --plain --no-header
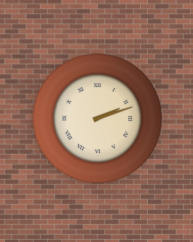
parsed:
2:12
